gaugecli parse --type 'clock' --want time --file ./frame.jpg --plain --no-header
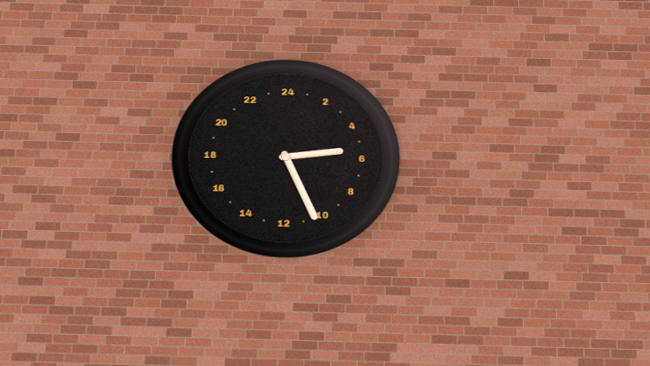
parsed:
5:26
